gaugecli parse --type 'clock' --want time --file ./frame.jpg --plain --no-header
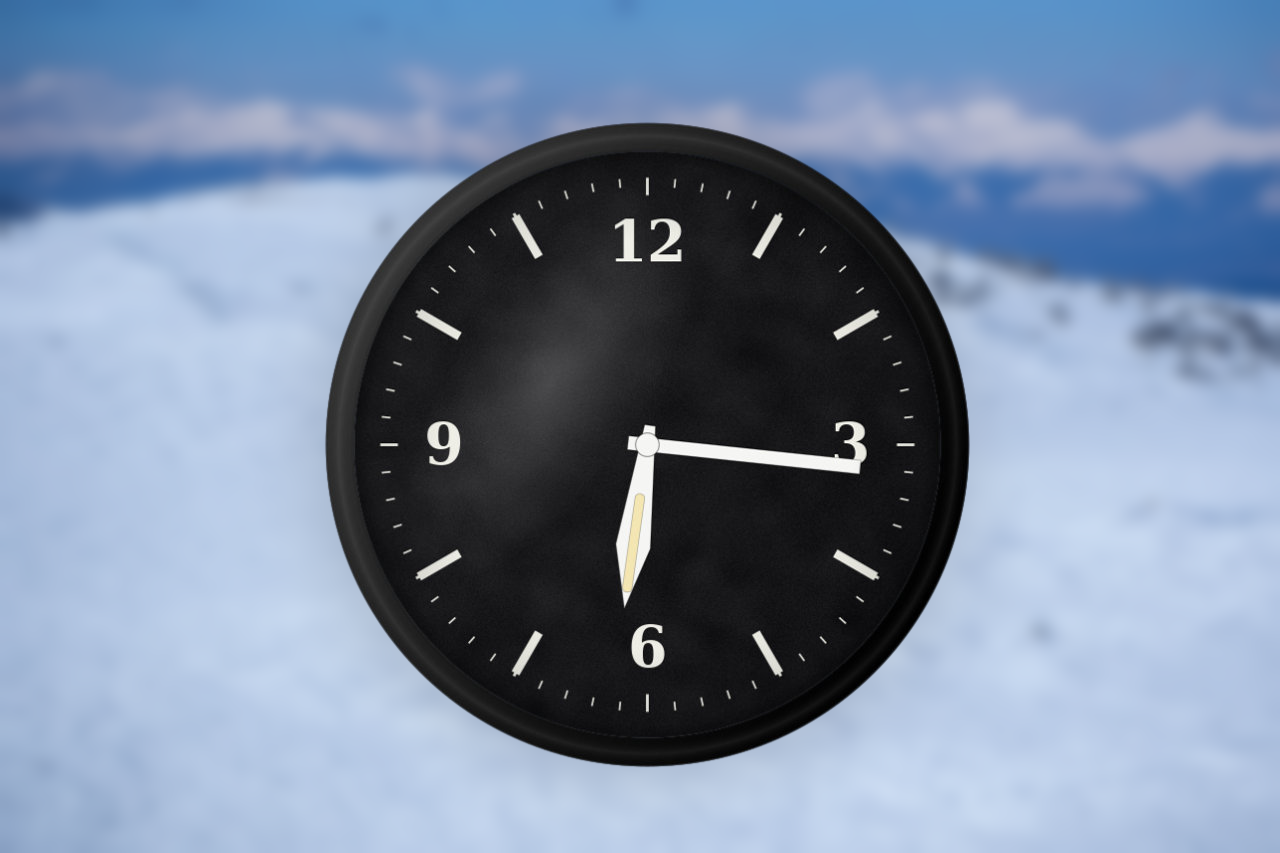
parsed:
6:16
